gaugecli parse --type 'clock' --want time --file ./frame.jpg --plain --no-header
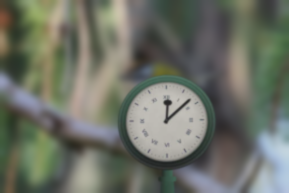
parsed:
12:08
